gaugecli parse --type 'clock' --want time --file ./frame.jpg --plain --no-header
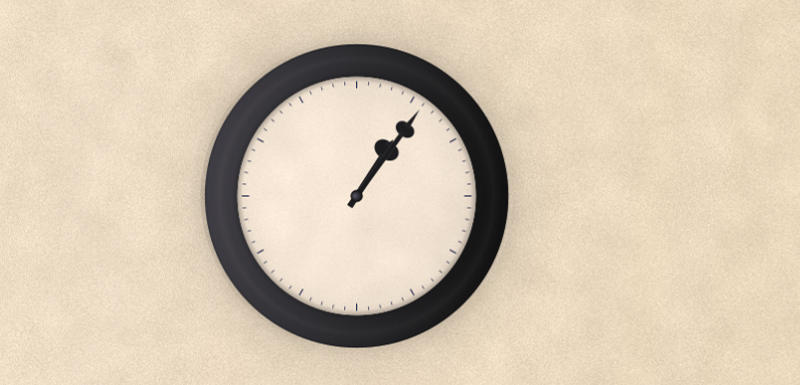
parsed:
1:06
